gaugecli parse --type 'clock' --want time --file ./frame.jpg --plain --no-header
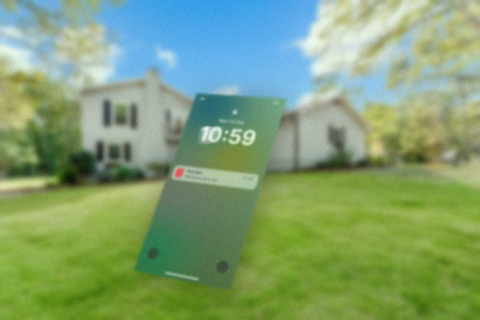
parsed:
10:59
